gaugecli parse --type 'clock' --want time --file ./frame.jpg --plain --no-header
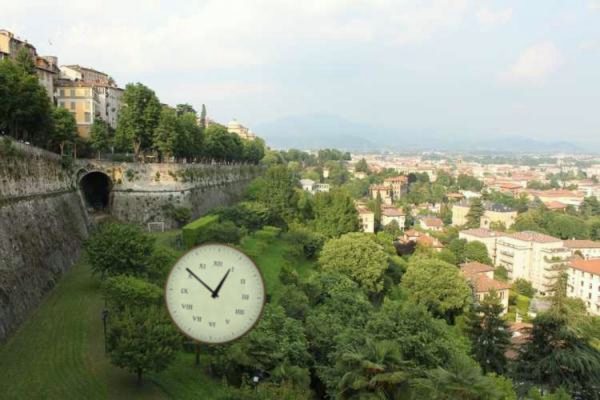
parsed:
12:51
